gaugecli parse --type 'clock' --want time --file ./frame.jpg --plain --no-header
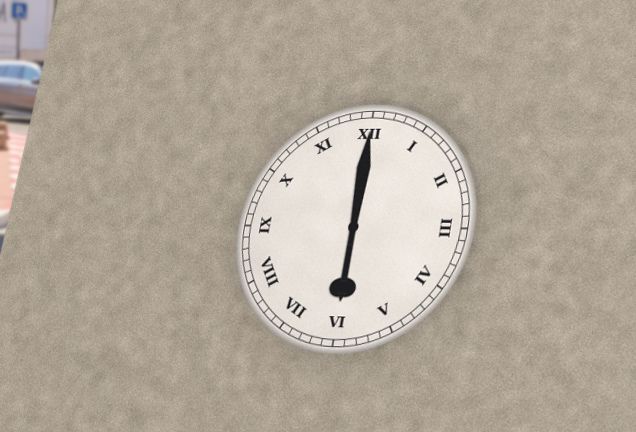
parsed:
6:00
